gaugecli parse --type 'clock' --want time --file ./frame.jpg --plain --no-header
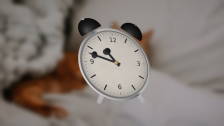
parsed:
10:48
